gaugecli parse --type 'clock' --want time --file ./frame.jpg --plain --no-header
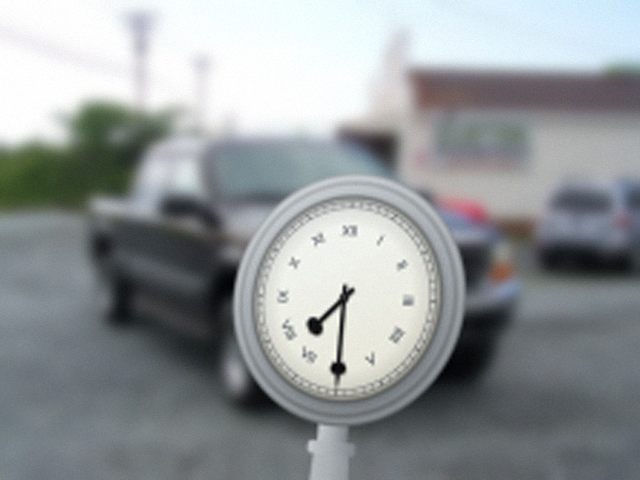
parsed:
7:30
